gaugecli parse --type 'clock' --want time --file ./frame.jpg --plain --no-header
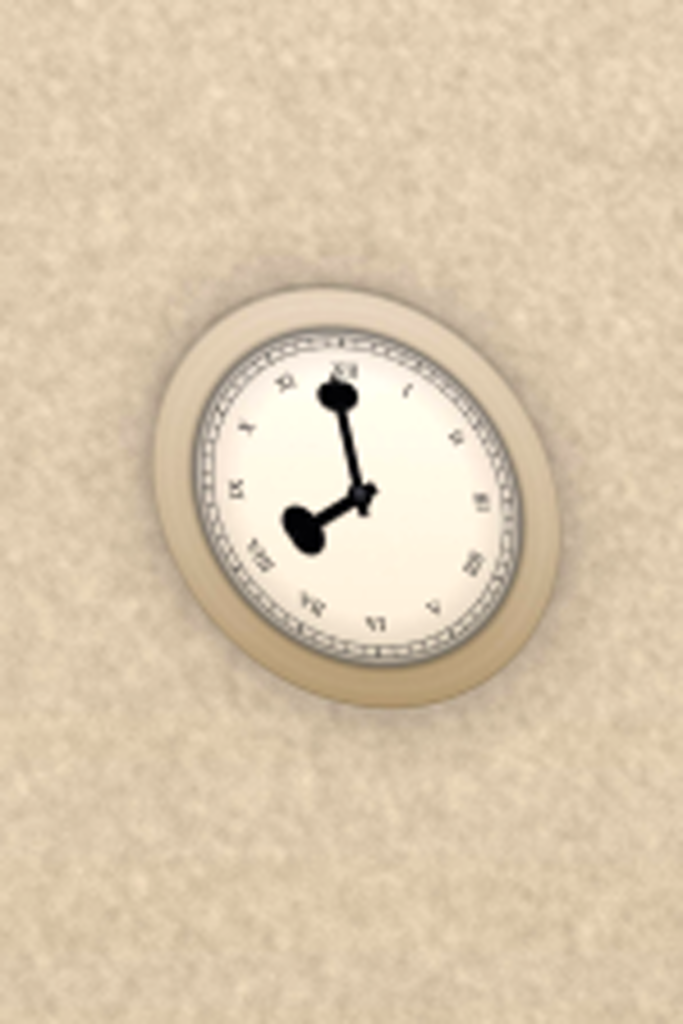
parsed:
7:59
